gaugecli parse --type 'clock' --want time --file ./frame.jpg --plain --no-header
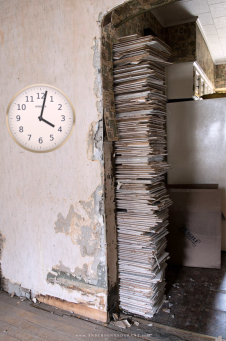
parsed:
4:02
